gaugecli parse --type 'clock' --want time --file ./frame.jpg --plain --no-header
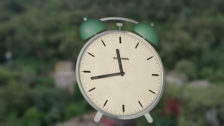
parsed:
11:43
